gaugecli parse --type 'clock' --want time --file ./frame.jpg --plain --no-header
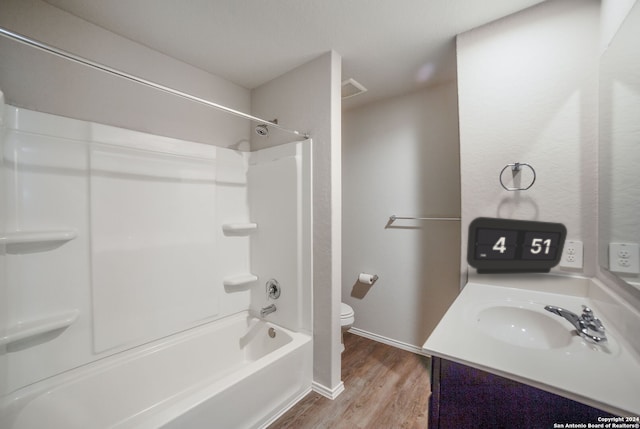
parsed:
4:51
